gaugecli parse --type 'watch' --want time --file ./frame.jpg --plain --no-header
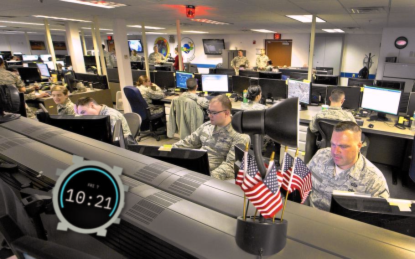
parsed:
10:21
